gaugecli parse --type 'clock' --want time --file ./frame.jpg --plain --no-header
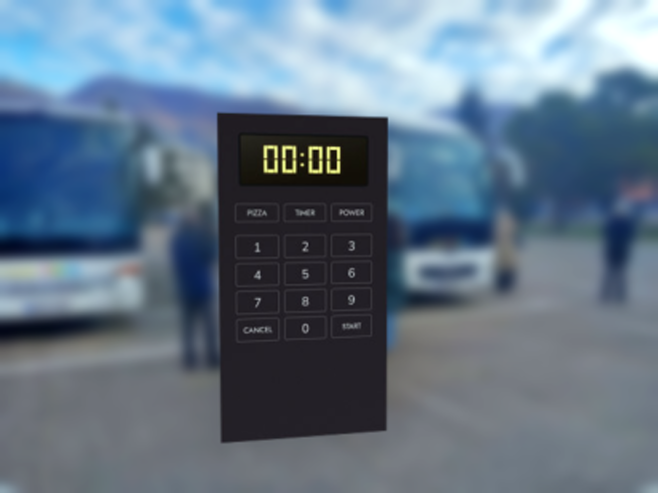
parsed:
0:00
